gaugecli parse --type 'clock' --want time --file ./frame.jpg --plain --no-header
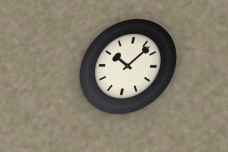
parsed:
10:07
